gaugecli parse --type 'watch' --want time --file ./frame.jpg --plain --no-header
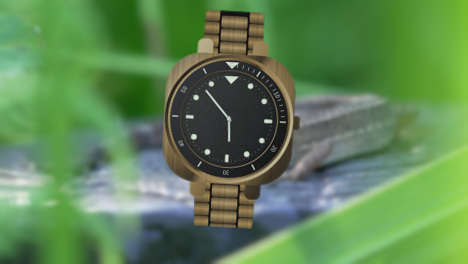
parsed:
5:53
